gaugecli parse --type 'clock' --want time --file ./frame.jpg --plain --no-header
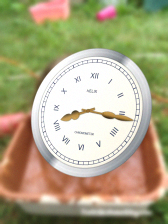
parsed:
8:16
